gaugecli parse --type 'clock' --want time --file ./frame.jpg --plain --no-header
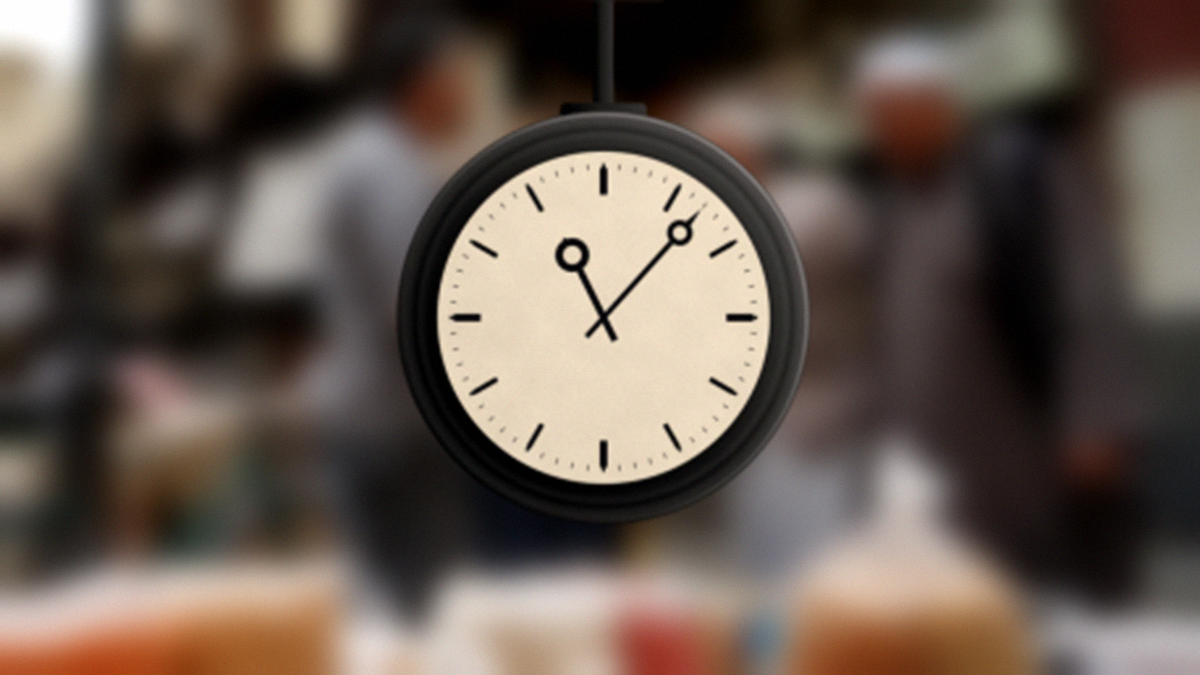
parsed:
11:07
